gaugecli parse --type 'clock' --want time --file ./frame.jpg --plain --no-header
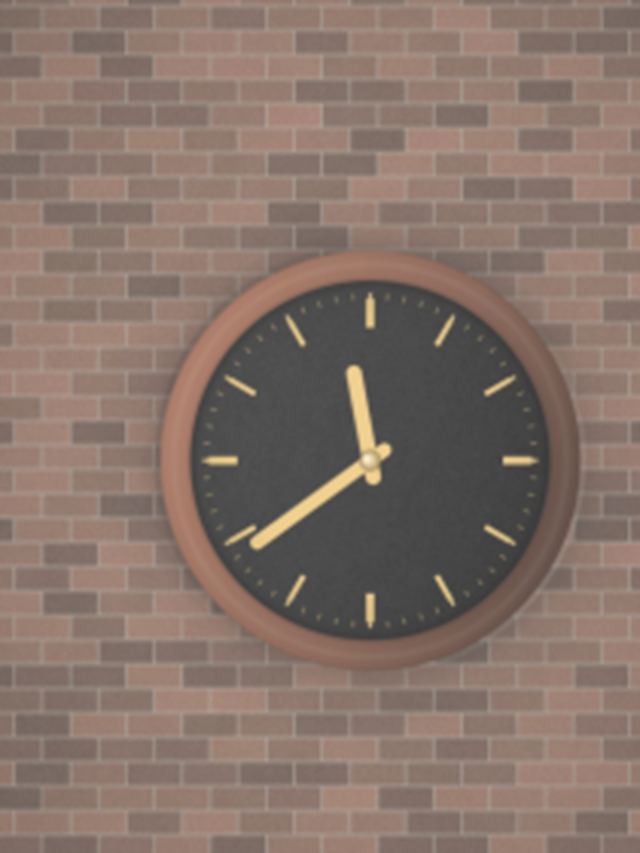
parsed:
11:39
